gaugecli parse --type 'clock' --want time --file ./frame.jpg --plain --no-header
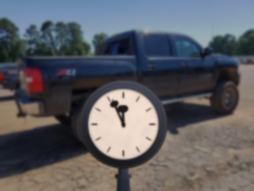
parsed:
11:56
